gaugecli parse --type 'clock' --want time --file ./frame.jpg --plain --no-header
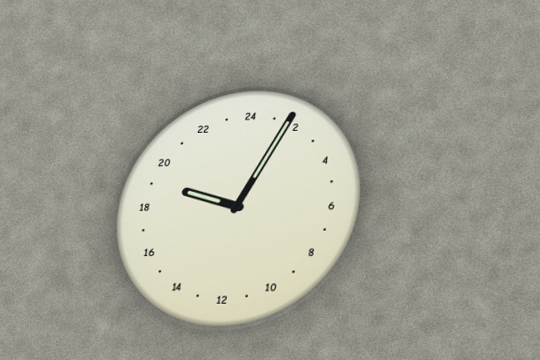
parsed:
19:04
